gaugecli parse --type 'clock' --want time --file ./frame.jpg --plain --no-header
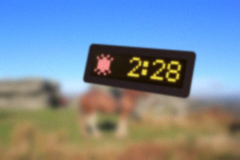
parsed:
2:28
